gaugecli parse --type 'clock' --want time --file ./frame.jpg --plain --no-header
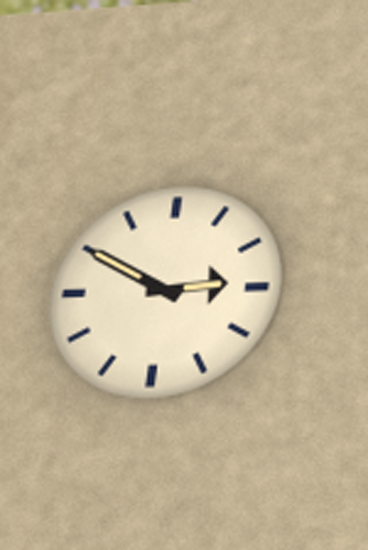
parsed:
2:50
